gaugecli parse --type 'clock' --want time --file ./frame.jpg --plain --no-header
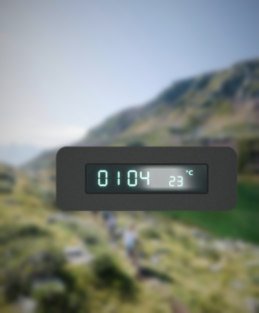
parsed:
1:04
